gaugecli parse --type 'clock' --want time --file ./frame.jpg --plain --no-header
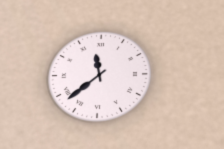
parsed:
11:38
